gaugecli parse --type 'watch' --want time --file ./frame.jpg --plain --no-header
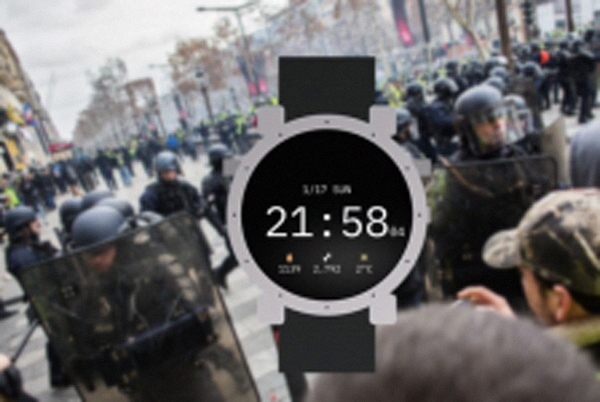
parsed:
21:58
